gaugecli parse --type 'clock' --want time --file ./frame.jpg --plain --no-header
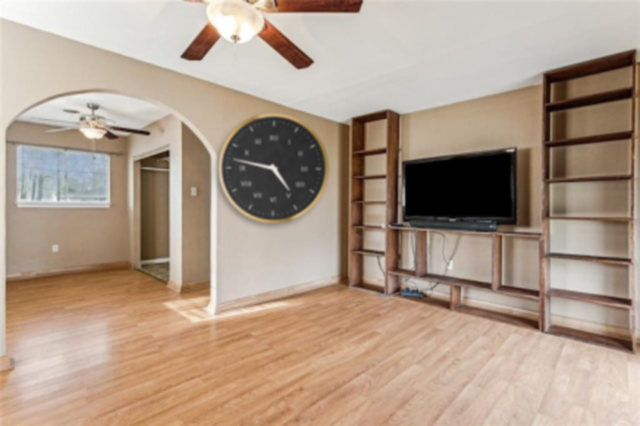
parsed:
4:47
